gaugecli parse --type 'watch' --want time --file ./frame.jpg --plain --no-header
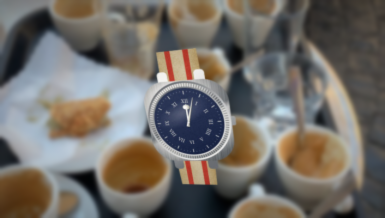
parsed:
12:03
